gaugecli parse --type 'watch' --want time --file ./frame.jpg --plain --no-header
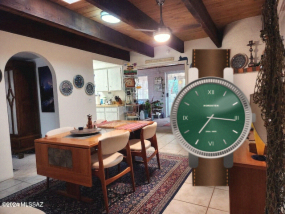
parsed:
7:16
